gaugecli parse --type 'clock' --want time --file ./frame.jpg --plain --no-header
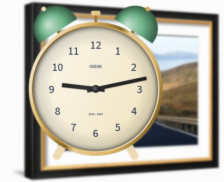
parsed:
9:13
